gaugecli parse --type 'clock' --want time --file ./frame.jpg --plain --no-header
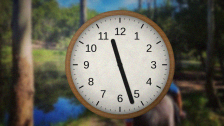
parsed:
11:27
